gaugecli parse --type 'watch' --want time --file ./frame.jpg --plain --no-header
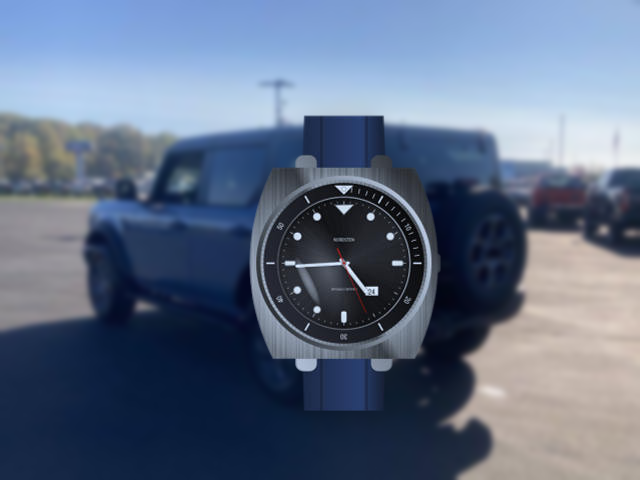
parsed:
4:44:26
